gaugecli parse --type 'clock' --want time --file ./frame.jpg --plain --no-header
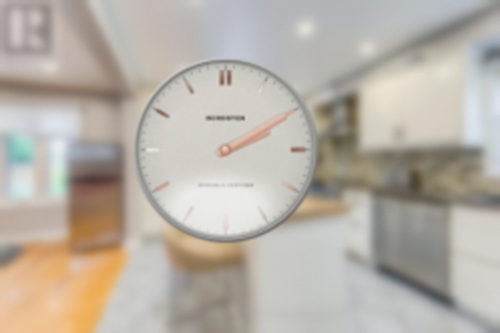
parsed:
2:10
